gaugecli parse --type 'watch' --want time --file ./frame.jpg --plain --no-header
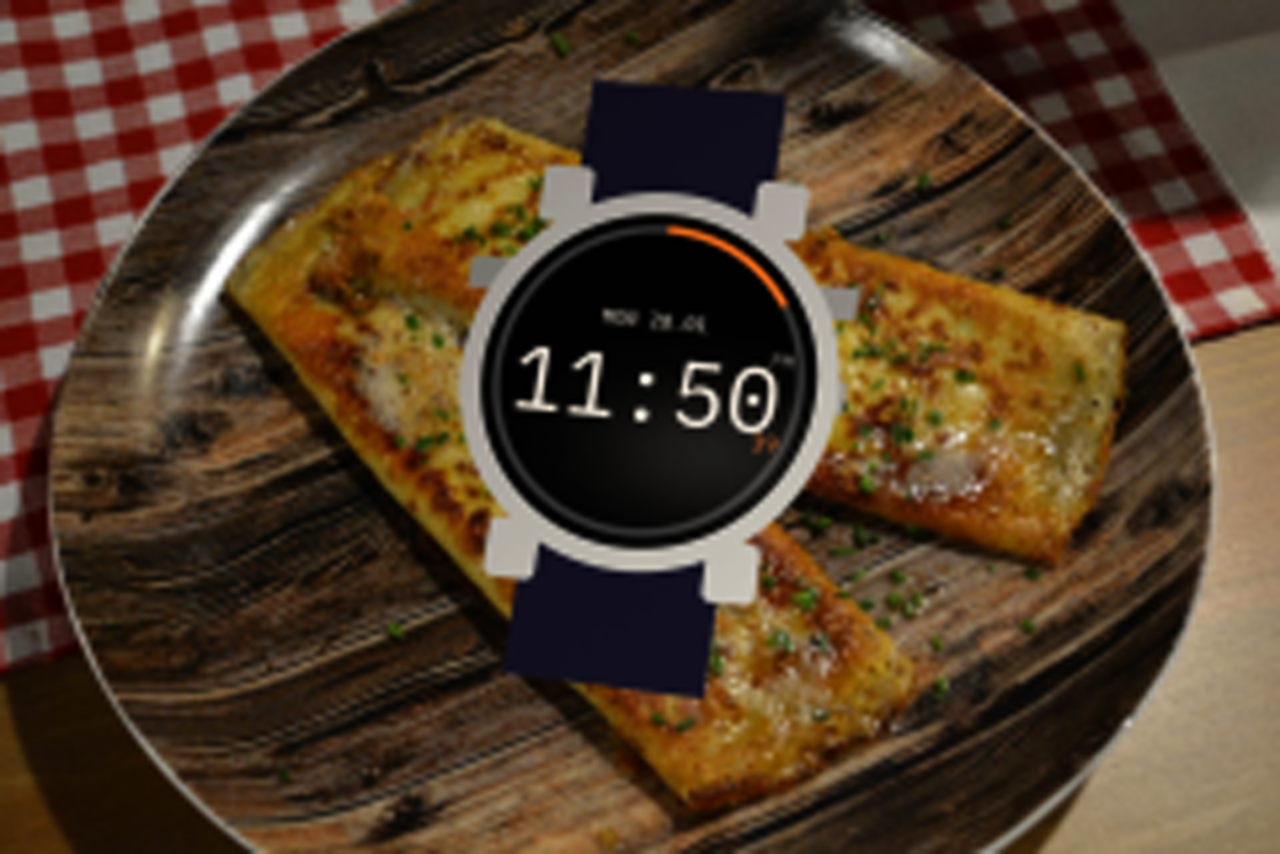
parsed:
11:50
